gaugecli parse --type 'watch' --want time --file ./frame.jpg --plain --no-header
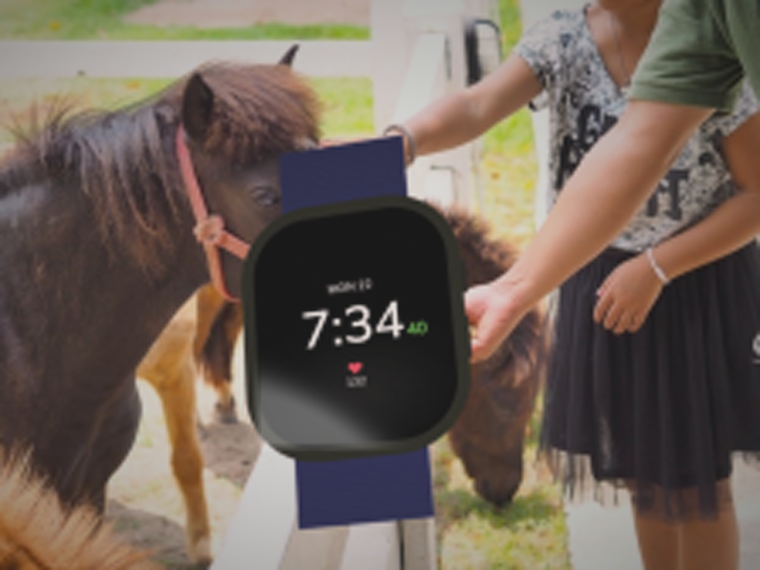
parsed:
7:34
